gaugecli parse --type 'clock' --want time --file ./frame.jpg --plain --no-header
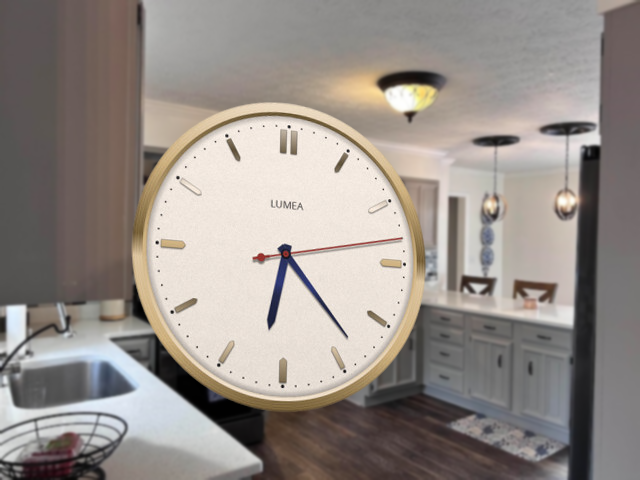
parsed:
6:23:13
